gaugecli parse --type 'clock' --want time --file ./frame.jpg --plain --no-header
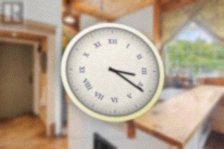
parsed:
3:21
